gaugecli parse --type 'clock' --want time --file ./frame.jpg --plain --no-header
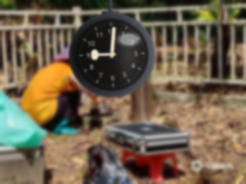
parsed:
9:01
